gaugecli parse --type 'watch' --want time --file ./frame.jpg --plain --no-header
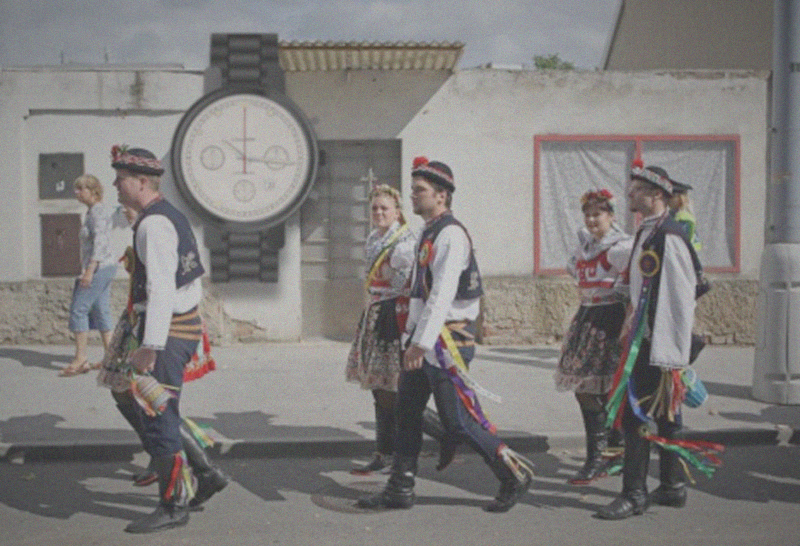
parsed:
10:16
